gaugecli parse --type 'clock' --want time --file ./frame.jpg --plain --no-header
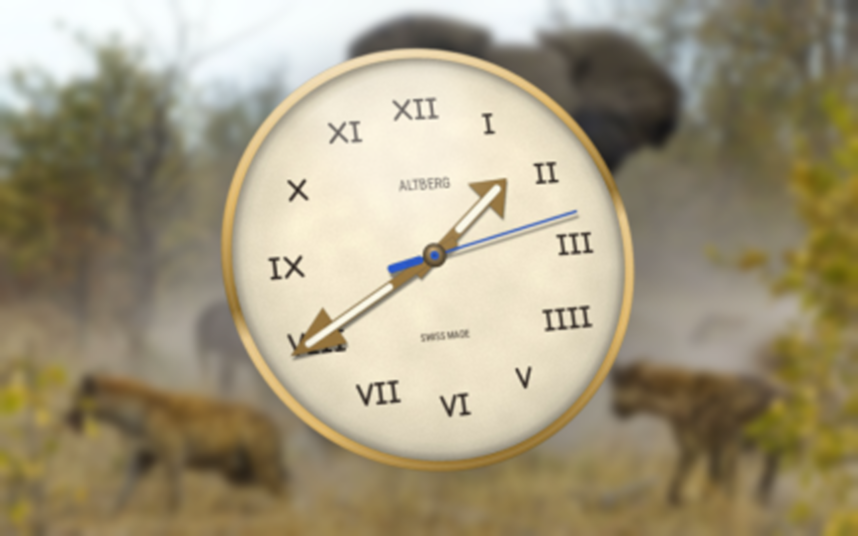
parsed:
1:40:13
